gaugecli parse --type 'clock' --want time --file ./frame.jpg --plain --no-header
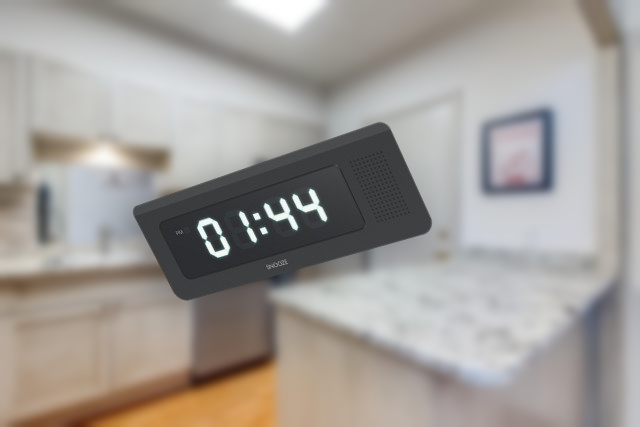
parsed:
1:44
